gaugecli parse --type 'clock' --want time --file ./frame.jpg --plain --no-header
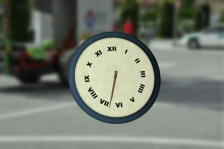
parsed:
6:33
